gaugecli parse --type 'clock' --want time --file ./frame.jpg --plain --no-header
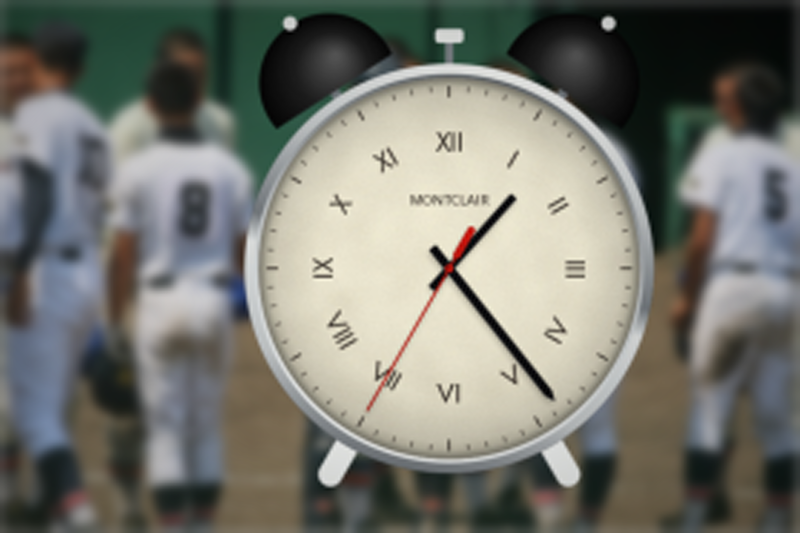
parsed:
1:23:35
